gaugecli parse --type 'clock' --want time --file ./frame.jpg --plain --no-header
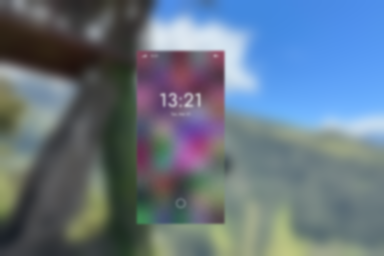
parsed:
13:21
